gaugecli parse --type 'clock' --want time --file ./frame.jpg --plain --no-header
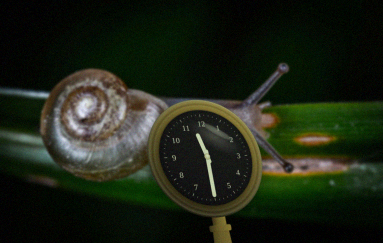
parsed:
11:30
